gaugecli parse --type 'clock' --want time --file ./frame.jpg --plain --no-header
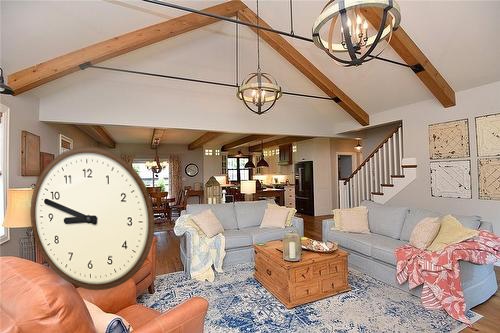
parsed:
8:48
